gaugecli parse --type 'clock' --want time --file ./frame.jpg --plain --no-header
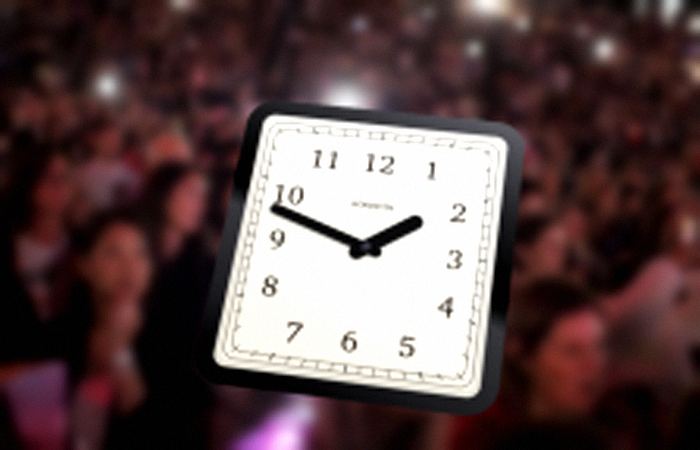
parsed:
1:48
